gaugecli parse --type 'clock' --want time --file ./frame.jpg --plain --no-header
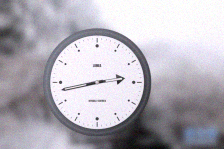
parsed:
2:43
